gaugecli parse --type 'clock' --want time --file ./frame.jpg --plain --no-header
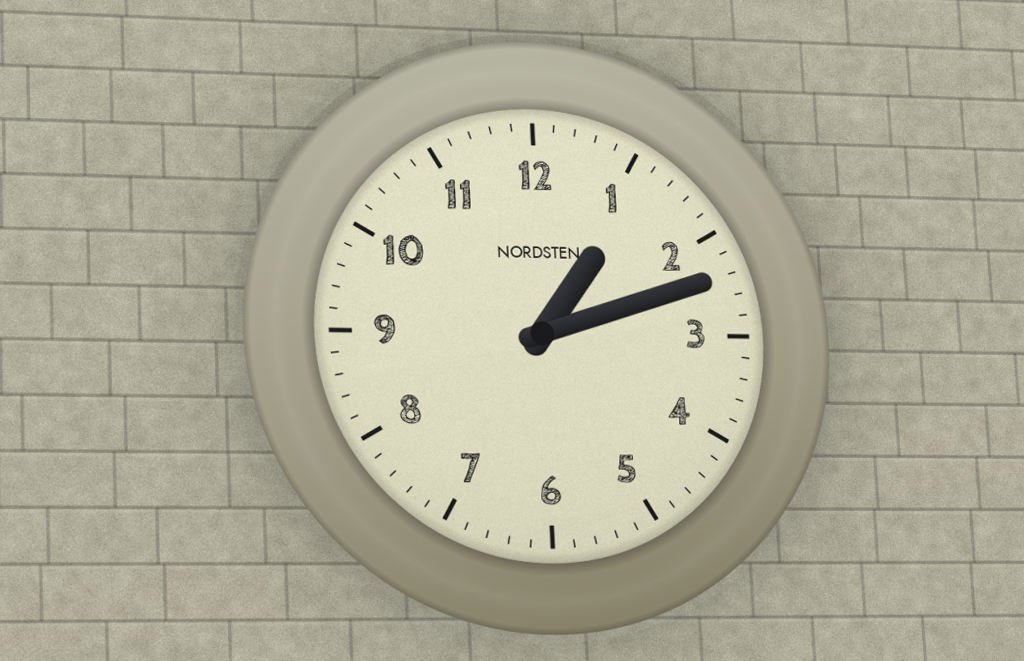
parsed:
1:12
